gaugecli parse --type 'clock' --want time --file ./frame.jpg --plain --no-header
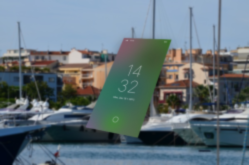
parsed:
14:32
